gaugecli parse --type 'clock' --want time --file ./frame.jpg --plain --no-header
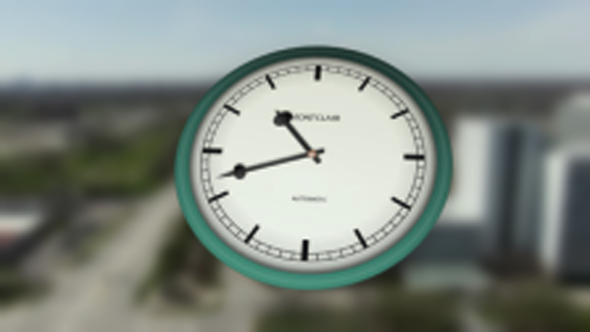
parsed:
10:42
